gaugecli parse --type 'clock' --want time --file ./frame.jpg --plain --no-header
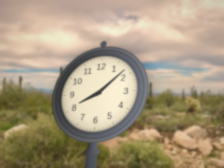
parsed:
8:08
